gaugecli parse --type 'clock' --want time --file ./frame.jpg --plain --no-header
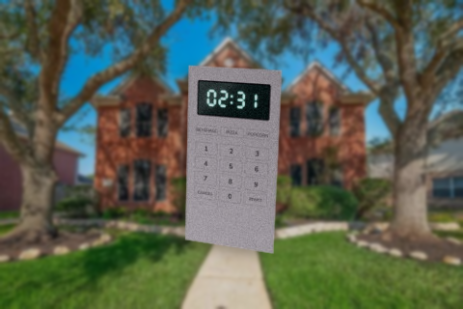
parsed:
2:31
